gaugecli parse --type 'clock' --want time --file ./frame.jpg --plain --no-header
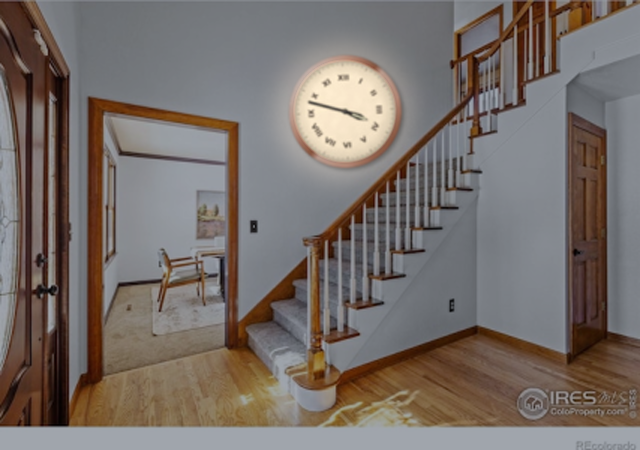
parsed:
3:48
